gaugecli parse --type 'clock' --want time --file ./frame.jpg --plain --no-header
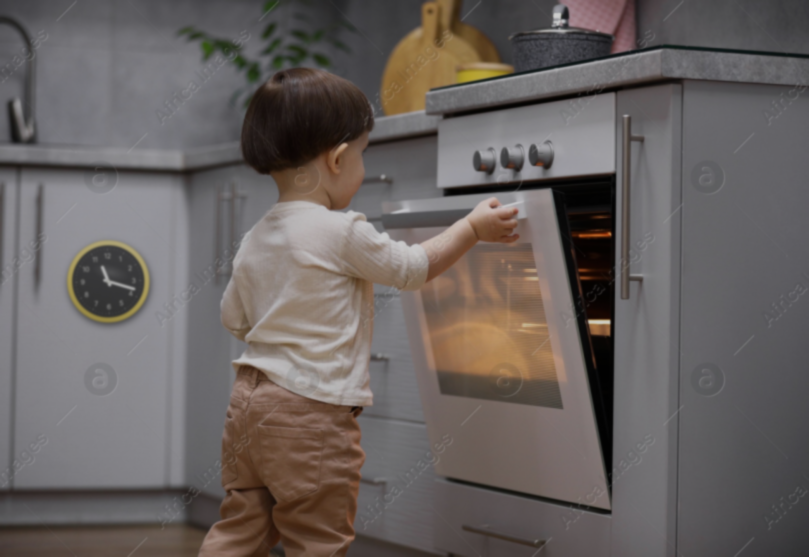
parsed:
11:18
